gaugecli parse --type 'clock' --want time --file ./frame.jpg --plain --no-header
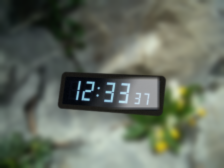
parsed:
12:33:37
